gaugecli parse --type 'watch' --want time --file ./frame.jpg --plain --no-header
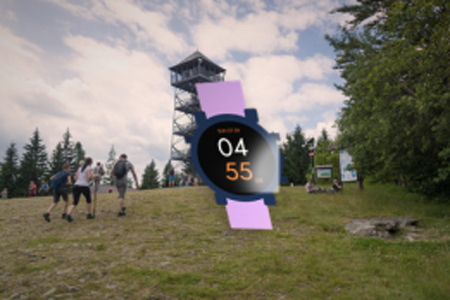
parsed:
4:55
